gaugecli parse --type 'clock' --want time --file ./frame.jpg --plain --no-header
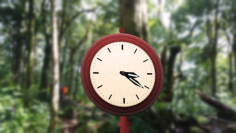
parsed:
3:21
